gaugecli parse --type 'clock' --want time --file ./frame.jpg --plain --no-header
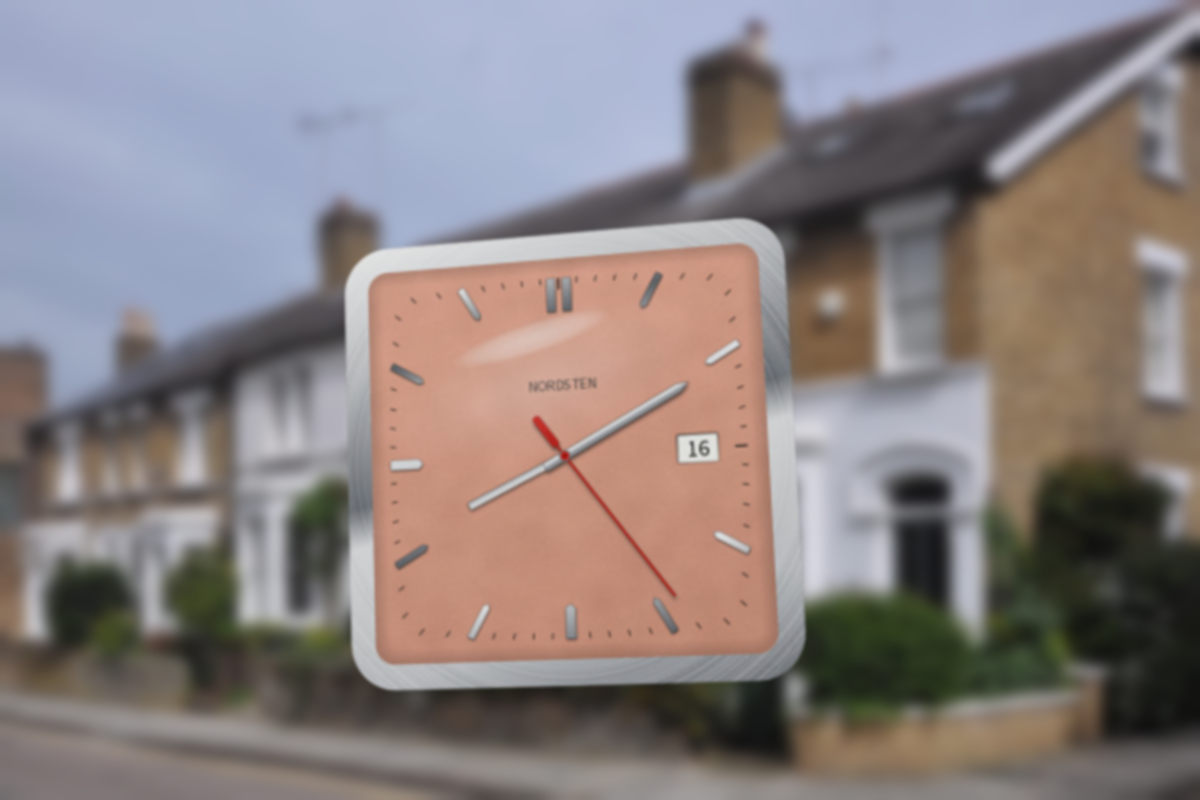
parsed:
8:10:24
